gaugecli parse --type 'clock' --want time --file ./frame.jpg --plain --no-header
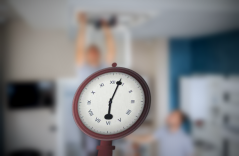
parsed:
6:03
